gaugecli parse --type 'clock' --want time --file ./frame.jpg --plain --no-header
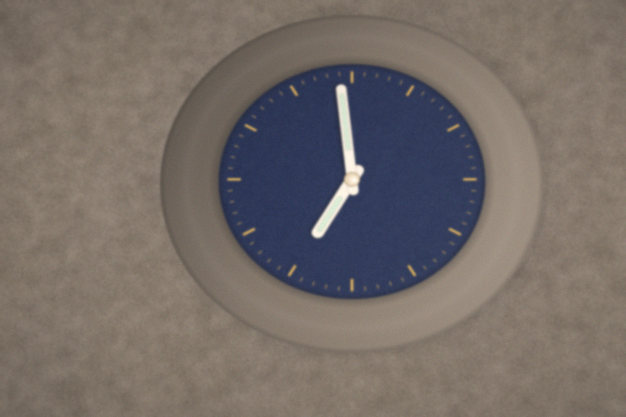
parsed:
6:59
